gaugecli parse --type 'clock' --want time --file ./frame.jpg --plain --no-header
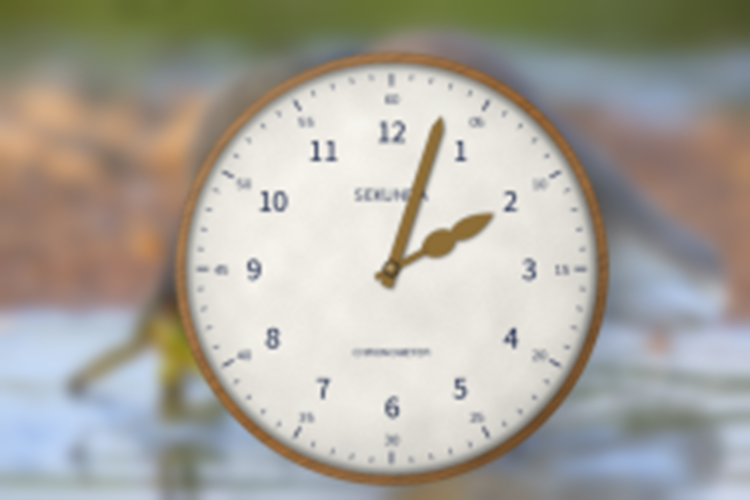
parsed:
2:03
